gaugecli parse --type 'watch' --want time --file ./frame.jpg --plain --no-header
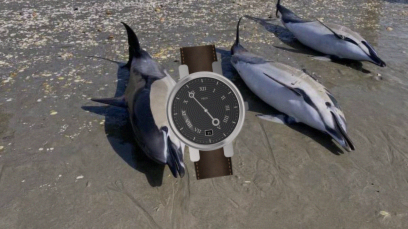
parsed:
4:54
